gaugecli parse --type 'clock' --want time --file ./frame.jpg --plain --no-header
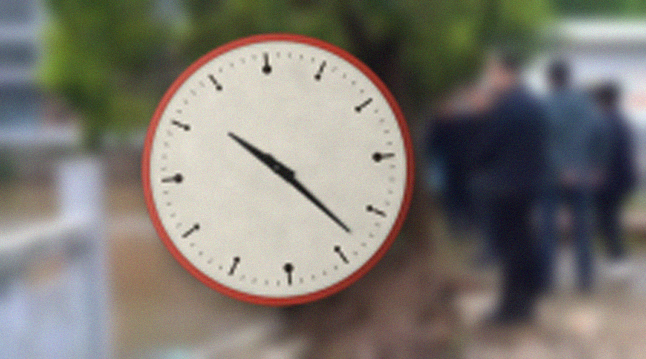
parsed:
10:23
